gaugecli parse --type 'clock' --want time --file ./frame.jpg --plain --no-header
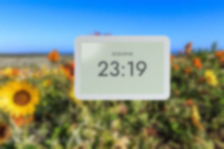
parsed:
23:19
